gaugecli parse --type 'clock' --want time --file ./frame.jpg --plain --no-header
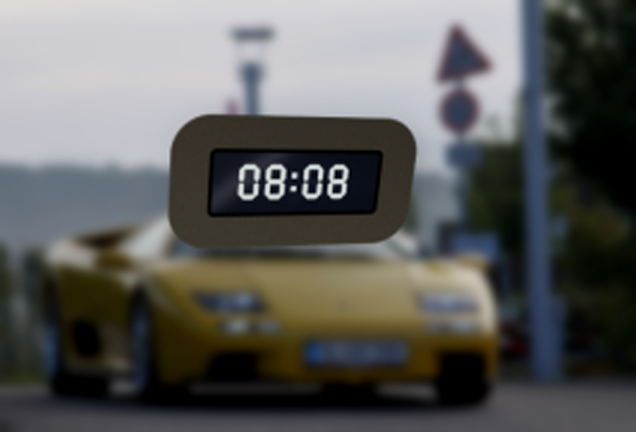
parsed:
8:08
